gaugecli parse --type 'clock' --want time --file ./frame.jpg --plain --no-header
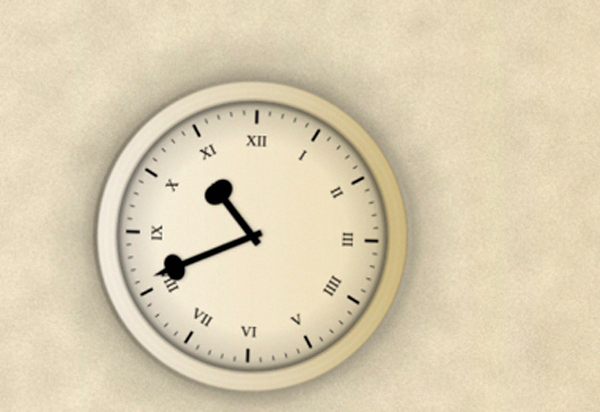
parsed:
10:41
